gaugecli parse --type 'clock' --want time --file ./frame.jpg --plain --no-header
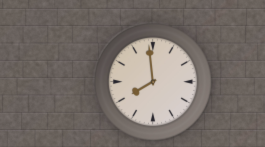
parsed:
7:59
